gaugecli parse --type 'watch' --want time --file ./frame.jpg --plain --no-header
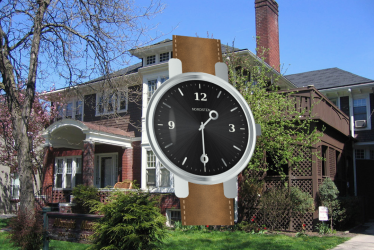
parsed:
1:30
